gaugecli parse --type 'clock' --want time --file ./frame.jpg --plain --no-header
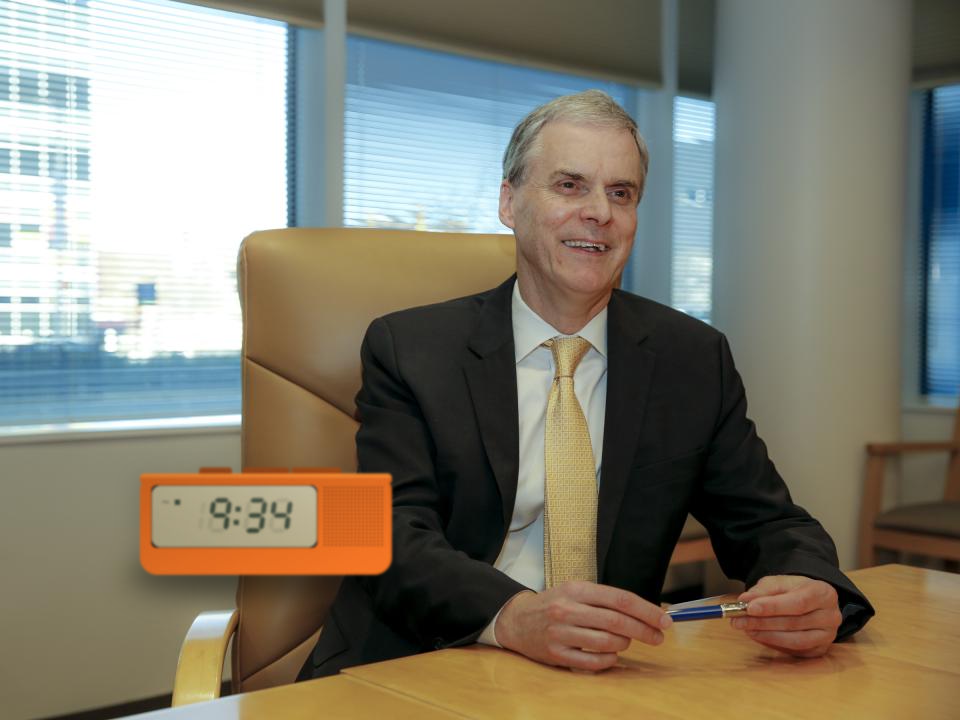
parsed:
9:34
